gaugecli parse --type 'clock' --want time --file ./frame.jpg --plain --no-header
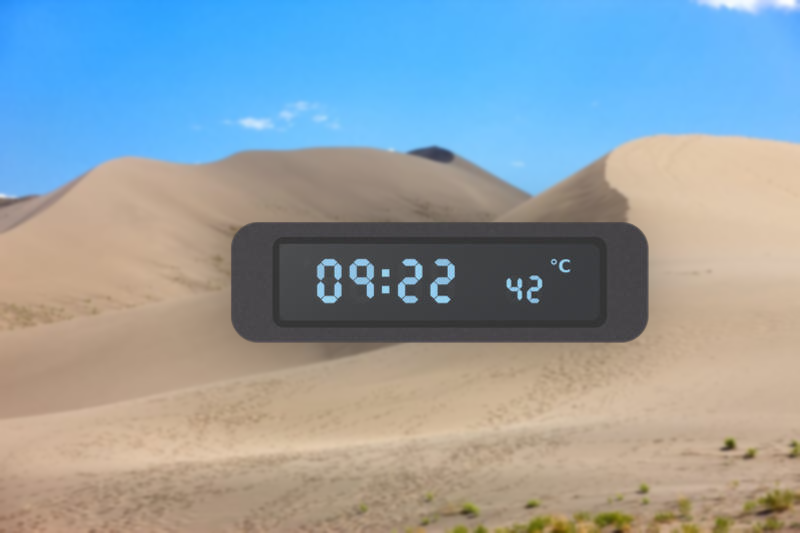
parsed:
9:22
